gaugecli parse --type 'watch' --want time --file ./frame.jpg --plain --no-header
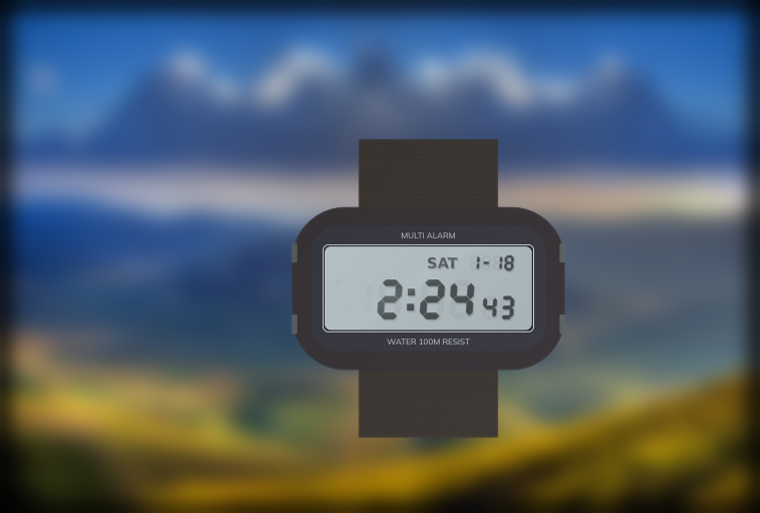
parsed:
2:24:43
